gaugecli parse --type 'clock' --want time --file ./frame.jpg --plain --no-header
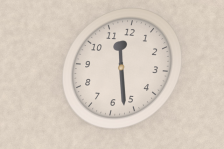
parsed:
11:27
